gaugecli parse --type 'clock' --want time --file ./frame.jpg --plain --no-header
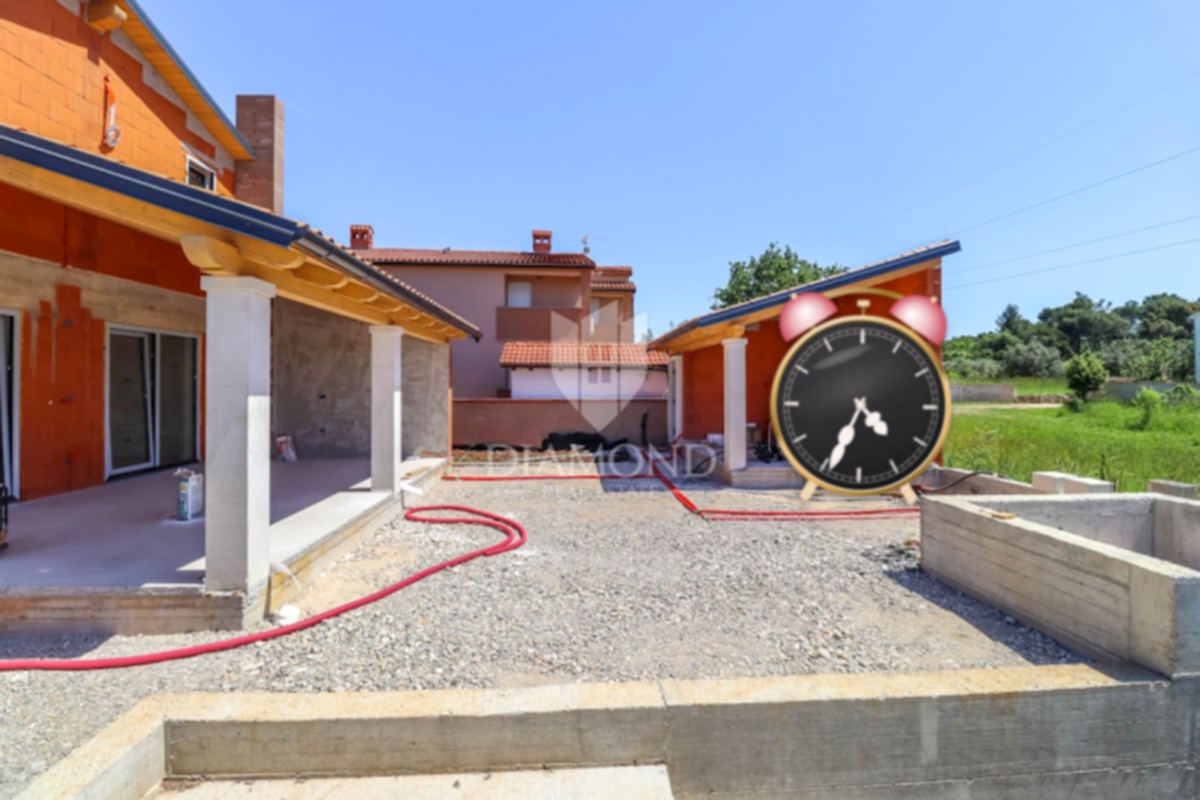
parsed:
4:34
